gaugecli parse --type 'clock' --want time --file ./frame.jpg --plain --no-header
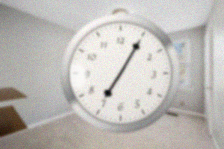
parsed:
7:05
